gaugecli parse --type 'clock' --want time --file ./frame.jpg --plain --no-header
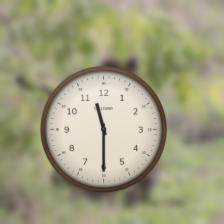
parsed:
11:30
